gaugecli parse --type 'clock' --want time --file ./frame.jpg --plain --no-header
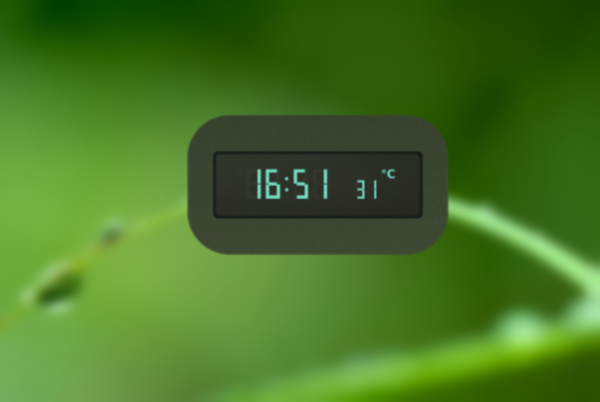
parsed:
16:51
